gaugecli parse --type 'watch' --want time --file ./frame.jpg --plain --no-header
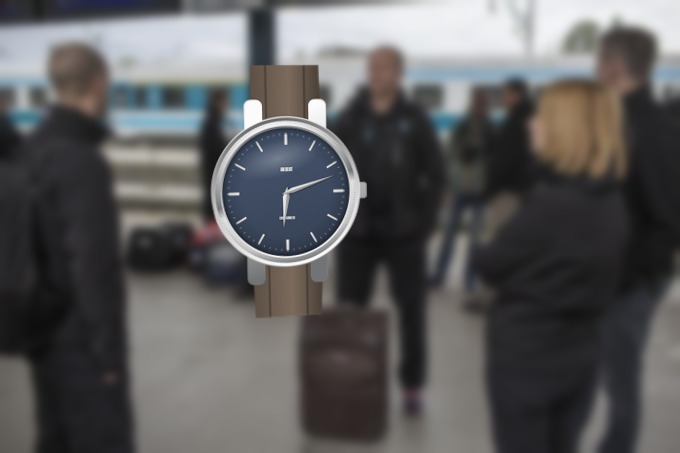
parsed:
6:12
